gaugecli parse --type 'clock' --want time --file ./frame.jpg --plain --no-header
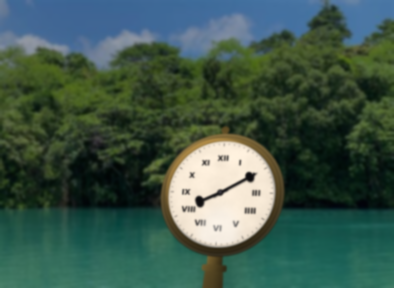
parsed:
8:10
